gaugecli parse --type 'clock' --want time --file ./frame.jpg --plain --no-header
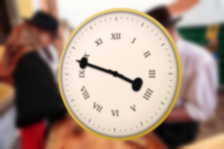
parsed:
3:48
